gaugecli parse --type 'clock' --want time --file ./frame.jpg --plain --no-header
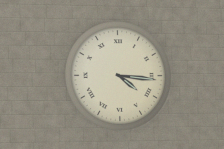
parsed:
4:16
